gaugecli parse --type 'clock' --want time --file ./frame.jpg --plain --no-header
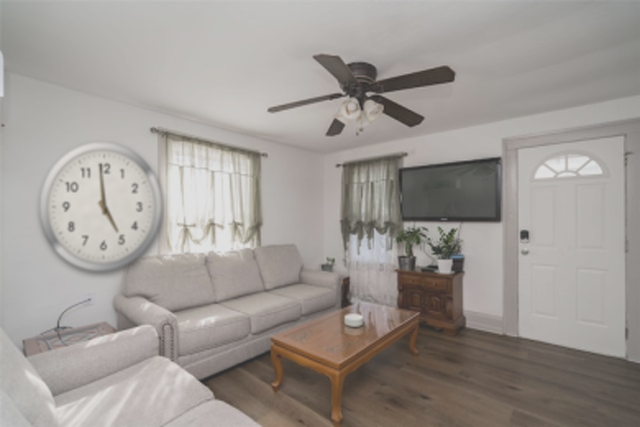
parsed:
4:59
